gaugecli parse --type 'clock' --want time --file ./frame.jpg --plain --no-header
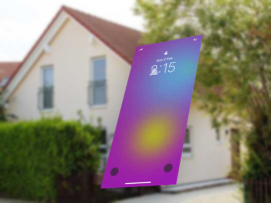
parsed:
2:15
